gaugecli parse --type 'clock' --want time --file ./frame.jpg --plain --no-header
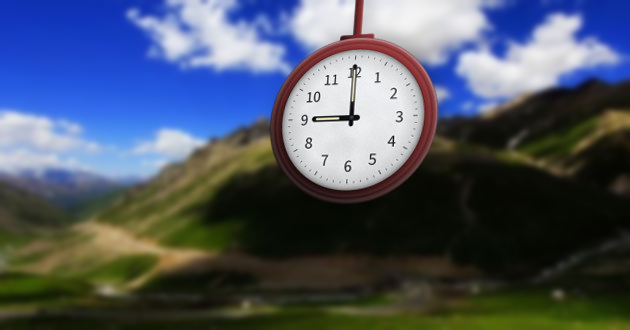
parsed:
9:00
